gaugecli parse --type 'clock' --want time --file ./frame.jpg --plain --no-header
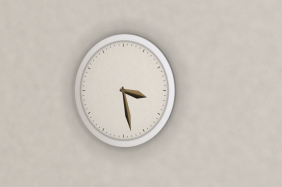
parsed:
3:28
